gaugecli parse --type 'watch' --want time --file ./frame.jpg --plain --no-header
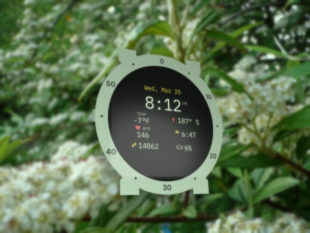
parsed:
8:12
